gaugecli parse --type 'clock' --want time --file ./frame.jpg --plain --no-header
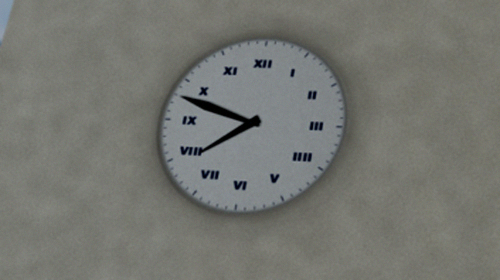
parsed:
7:48
